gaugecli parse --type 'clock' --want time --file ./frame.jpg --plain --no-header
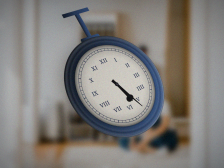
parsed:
5:26
